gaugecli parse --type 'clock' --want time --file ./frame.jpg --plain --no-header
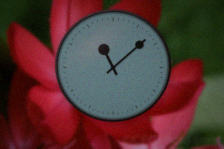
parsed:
11:08
